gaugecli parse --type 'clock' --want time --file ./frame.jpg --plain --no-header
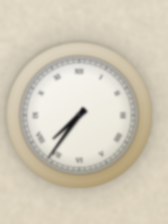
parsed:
7:36
